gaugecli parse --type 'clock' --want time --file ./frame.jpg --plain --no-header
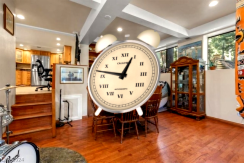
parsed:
12:47
